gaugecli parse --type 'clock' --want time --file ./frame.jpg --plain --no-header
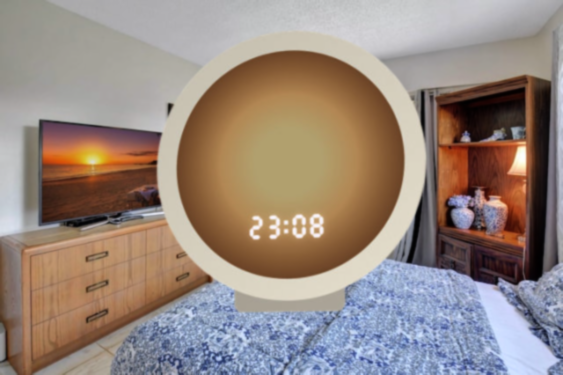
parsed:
23:08
